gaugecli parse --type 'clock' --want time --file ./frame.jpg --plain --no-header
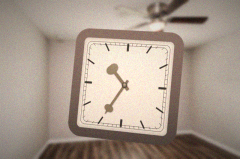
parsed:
10:35
